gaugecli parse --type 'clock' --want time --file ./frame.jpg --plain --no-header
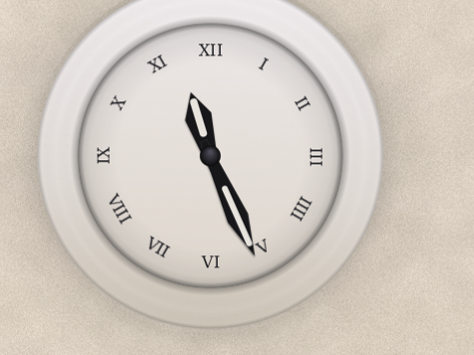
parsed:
11:26
